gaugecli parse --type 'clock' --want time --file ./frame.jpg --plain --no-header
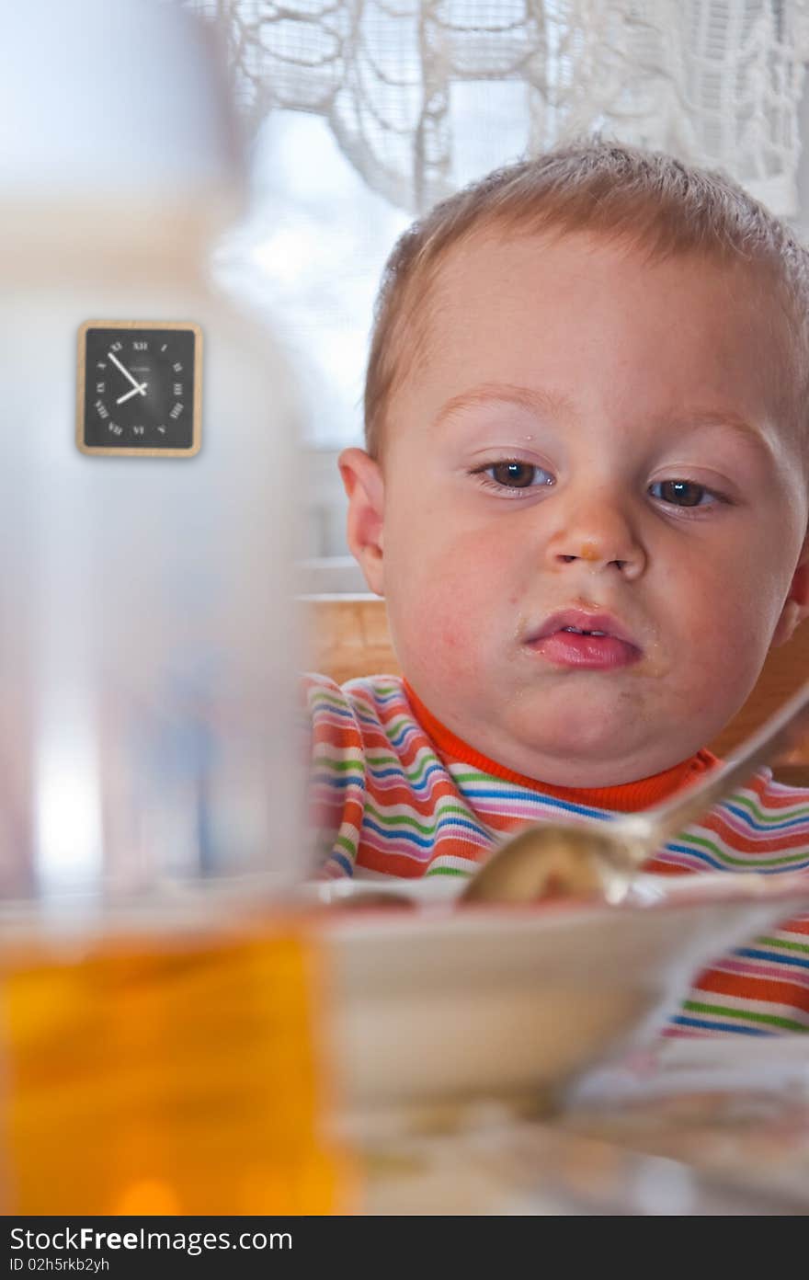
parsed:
7:53
